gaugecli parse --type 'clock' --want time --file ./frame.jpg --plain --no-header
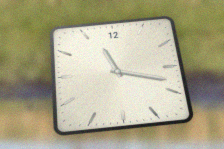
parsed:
11:18
